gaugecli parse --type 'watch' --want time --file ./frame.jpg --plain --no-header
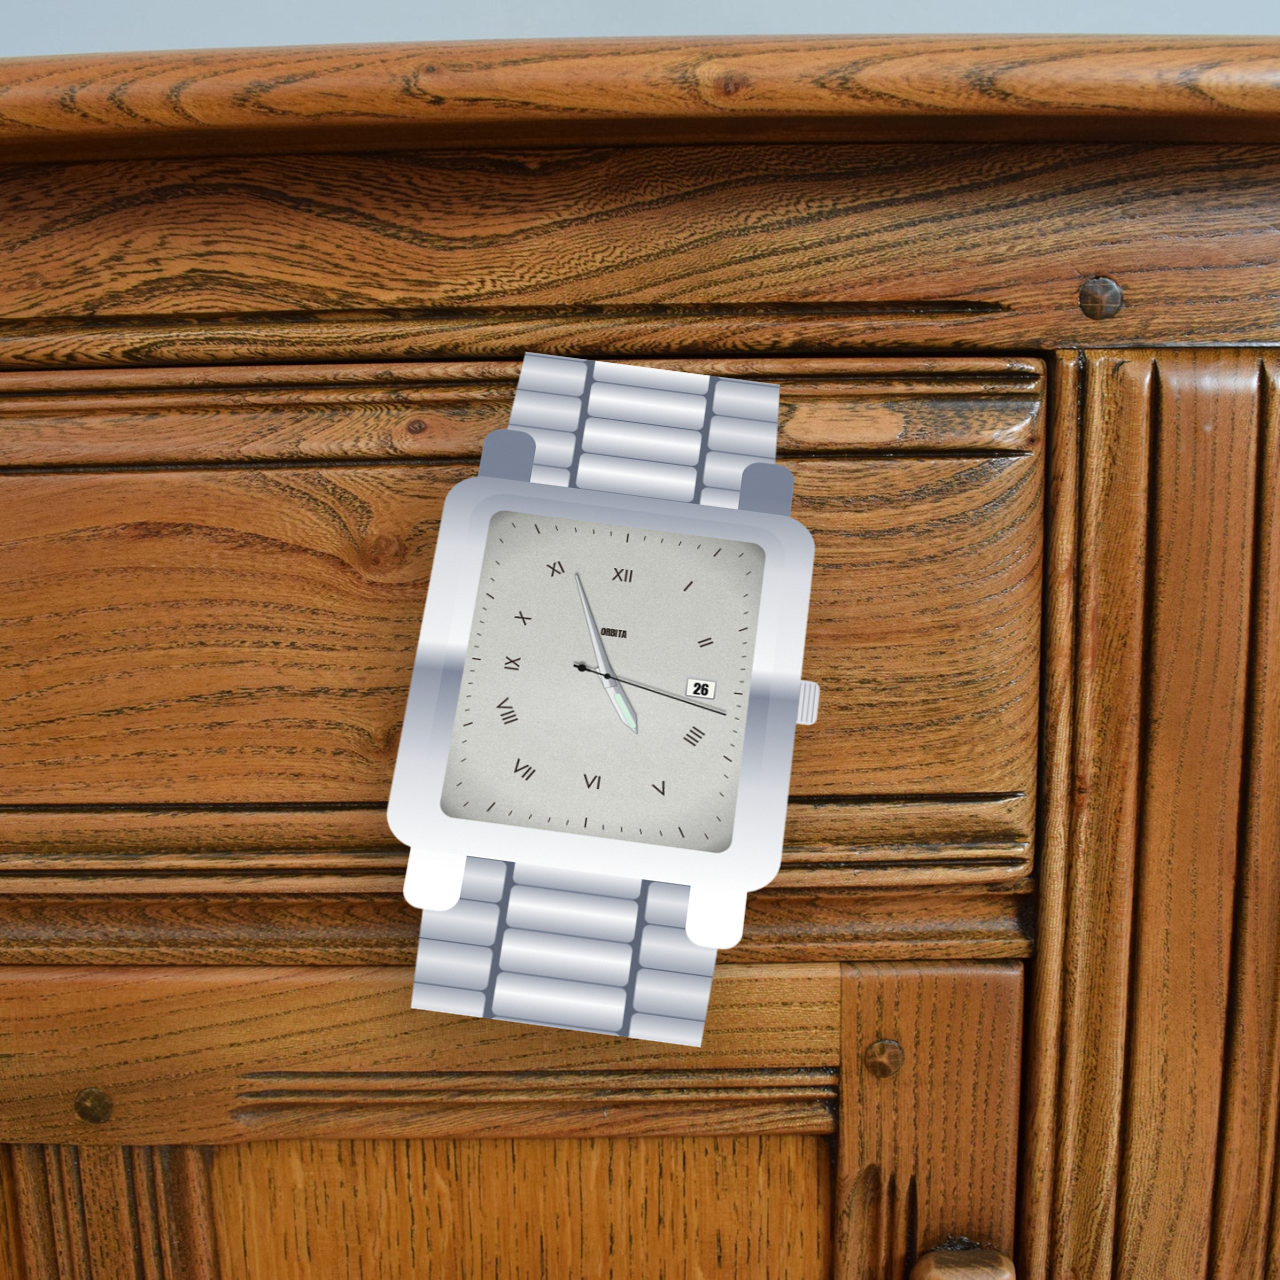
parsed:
4:56:17
